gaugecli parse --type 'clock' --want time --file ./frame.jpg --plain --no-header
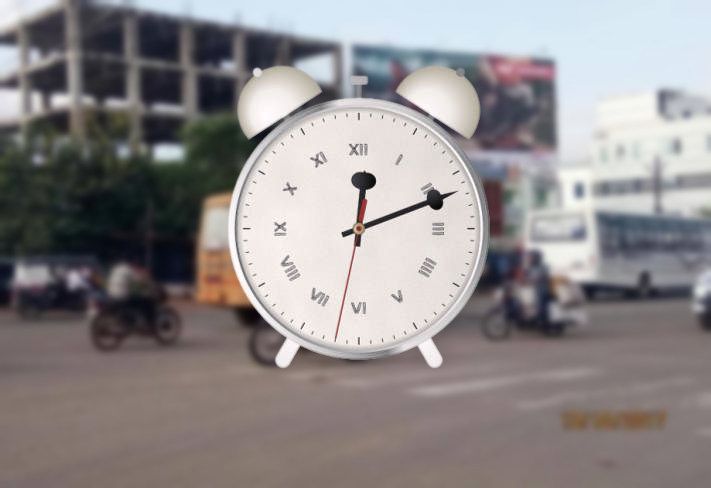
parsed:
12:11:32
